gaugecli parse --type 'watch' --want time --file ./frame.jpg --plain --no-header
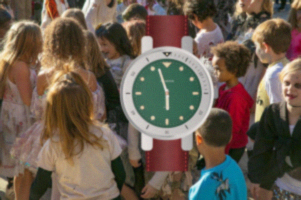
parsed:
5:57
